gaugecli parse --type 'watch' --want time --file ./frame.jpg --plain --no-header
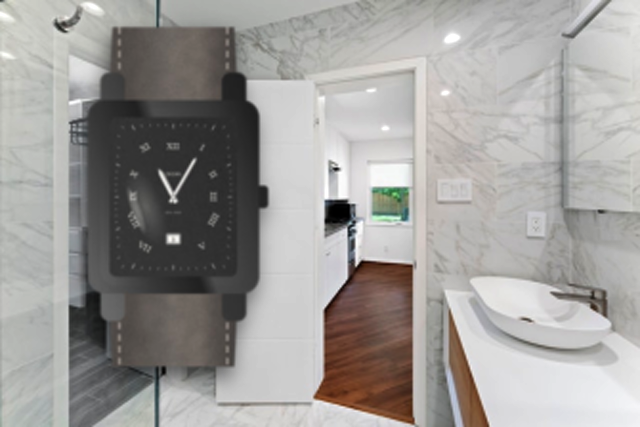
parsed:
11:05
